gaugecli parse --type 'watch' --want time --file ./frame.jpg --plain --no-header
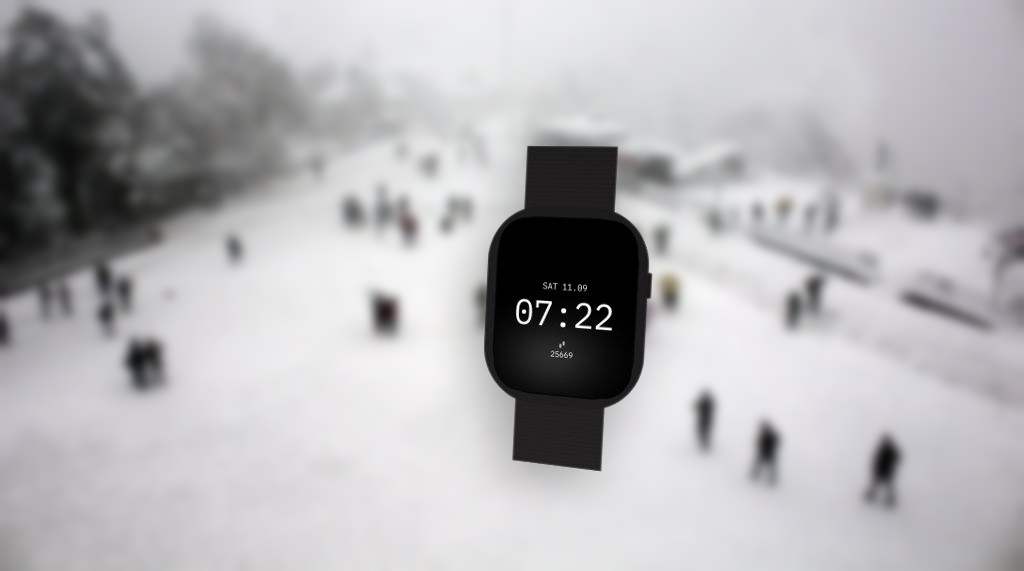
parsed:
7:22
